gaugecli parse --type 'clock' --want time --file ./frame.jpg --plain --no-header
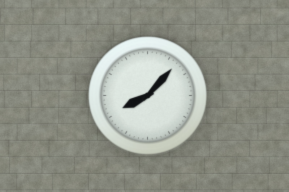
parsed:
8:07
